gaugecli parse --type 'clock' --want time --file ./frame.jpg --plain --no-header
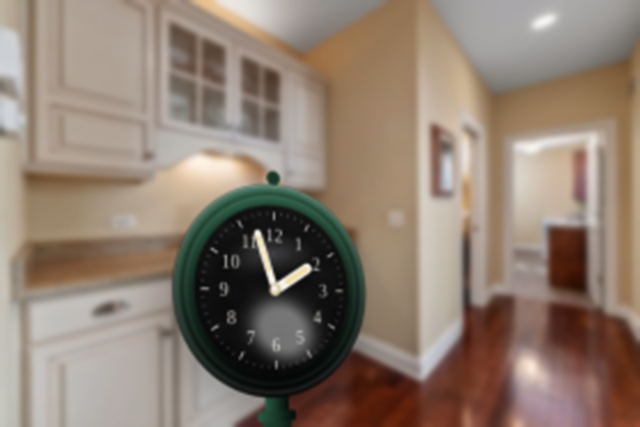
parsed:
1:57
